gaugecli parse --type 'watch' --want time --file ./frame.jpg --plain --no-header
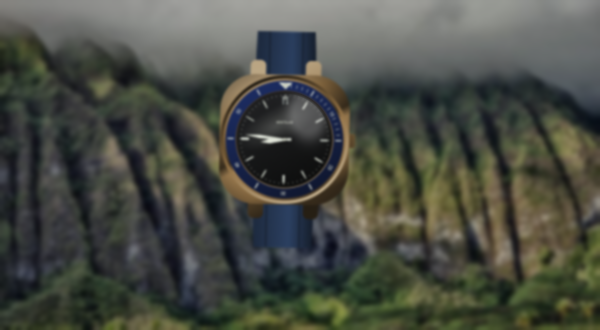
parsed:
8:46
